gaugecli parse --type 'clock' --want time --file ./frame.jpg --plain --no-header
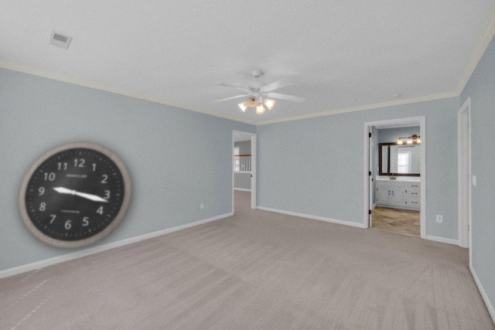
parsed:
9:17
